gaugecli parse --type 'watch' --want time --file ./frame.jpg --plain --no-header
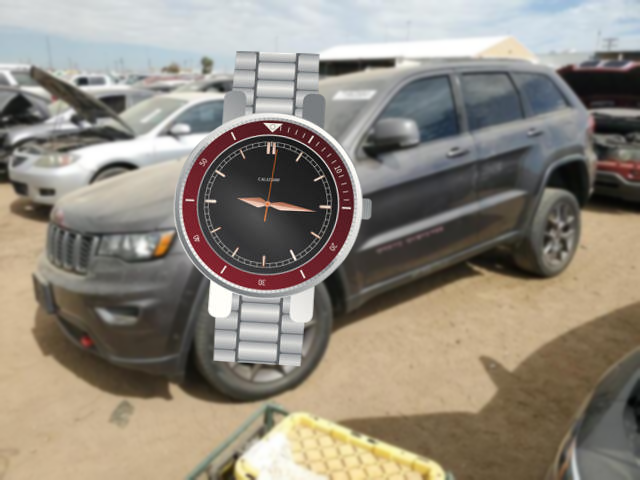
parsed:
9:16:01
